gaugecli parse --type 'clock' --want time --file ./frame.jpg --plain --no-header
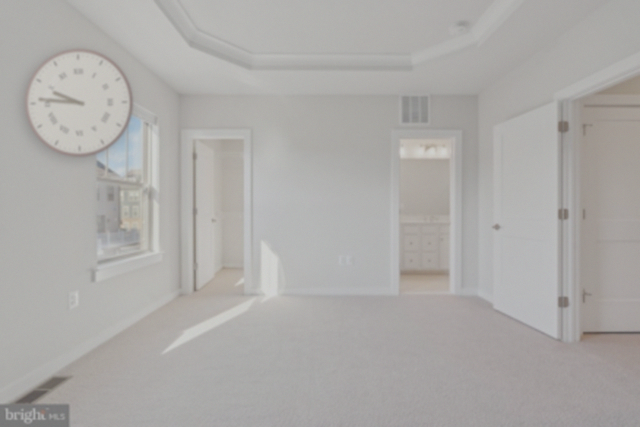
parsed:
9:46
